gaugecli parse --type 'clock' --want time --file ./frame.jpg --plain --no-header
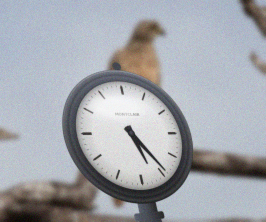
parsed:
5:24
